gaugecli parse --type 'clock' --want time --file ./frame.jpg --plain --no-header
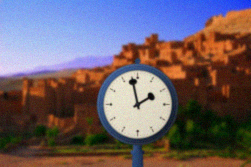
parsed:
1:58
